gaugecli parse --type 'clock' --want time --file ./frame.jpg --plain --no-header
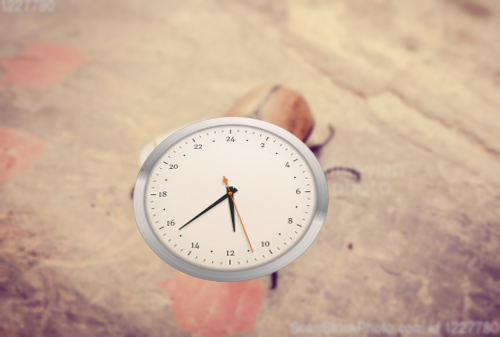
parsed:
11:38:27
